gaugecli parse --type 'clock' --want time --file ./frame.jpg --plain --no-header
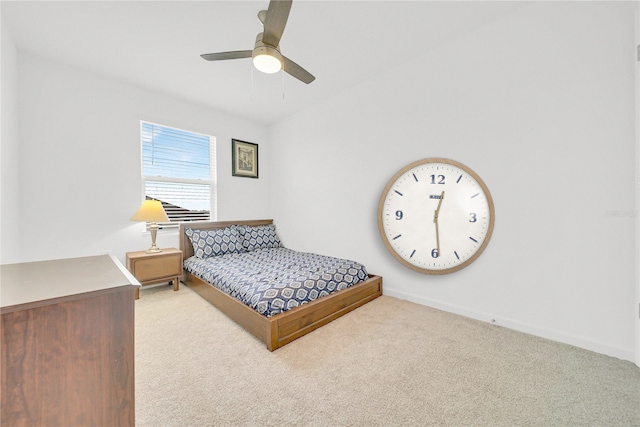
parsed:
12:29
